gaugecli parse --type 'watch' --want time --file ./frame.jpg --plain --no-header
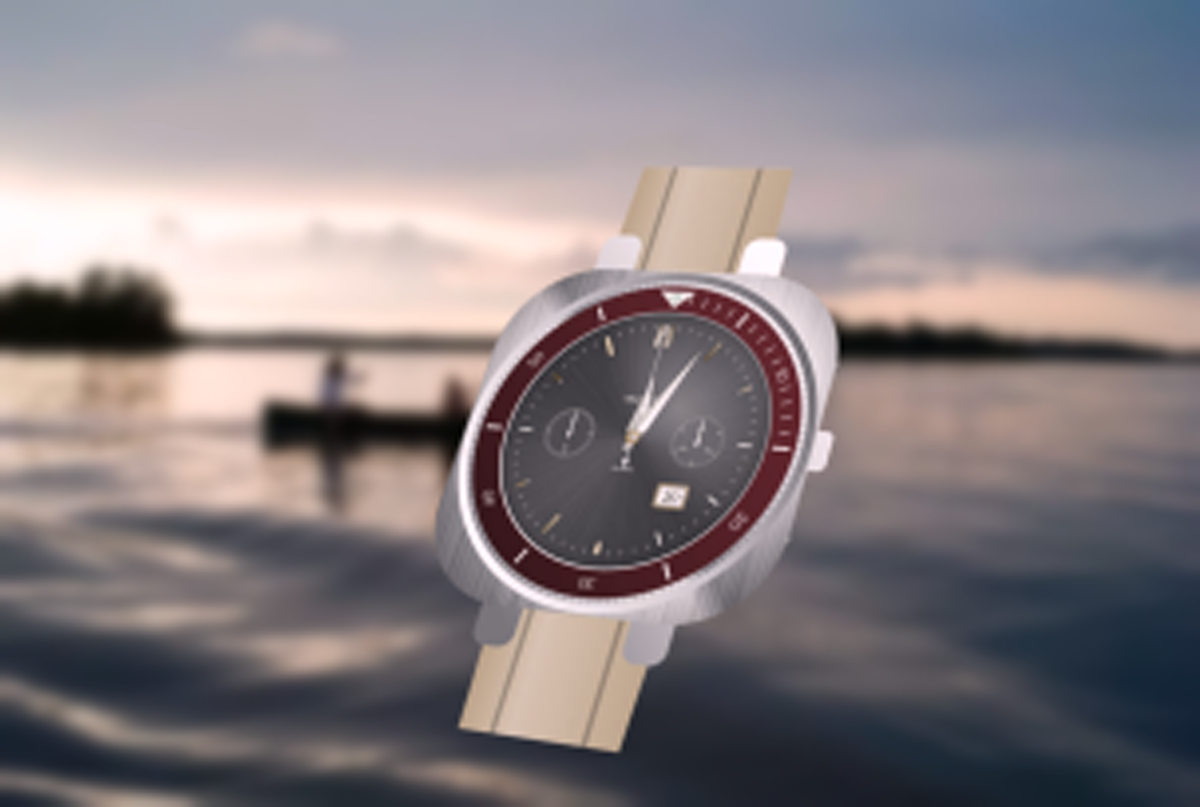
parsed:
12:04
